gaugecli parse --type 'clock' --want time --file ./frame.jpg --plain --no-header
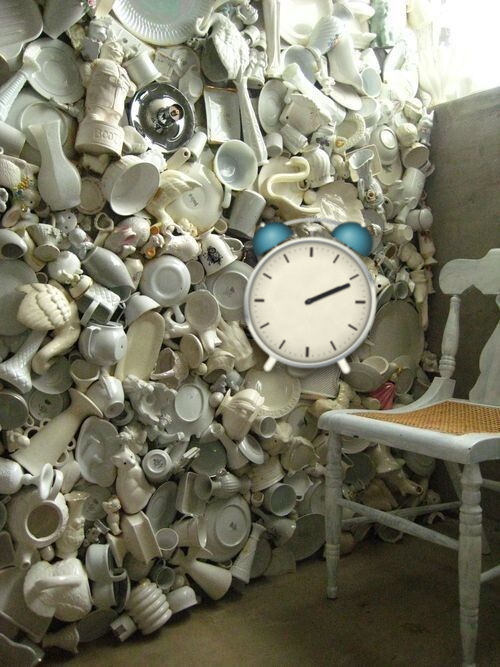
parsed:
2:11
